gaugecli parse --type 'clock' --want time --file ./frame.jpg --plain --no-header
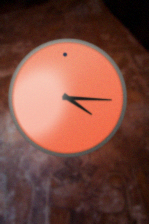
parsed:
4:16
